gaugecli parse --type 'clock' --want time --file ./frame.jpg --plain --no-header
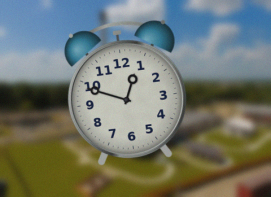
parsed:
12:49
